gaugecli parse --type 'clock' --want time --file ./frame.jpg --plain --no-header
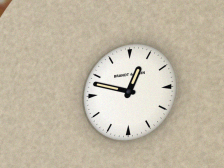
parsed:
12:48
